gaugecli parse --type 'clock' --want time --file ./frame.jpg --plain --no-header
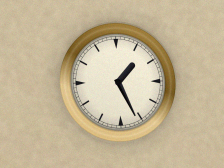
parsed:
1:26
